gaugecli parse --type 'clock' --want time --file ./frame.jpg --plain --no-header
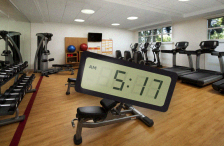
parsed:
5:17
